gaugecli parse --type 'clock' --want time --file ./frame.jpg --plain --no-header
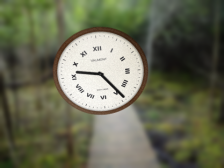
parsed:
9:24
